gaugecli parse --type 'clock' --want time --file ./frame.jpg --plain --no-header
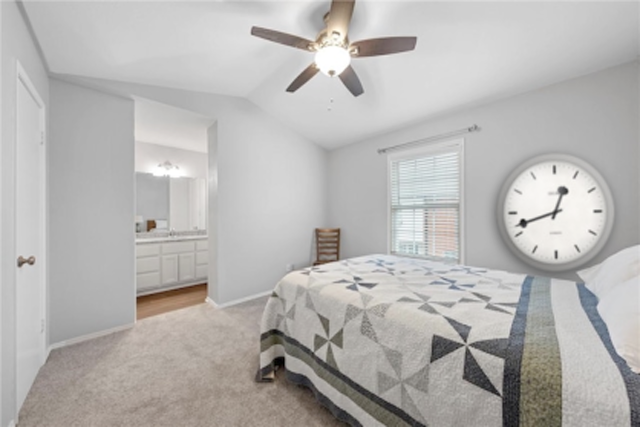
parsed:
12:42
